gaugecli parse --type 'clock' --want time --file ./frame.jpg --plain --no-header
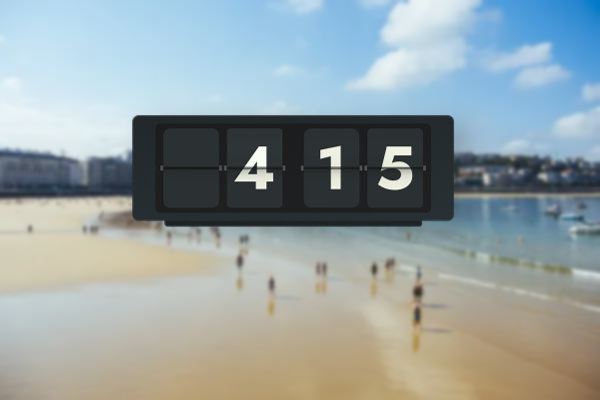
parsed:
4:15
